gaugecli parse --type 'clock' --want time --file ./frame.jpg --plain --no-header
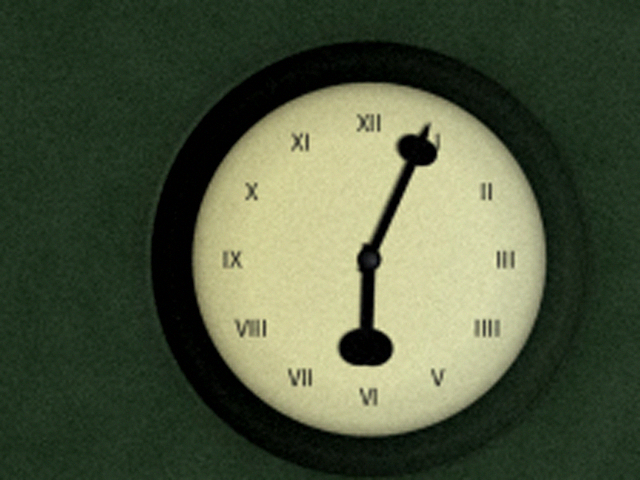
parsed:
6:04
